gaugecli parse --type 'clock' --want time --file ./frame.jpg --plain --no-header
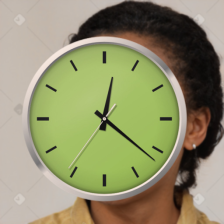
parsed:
12:21:36
